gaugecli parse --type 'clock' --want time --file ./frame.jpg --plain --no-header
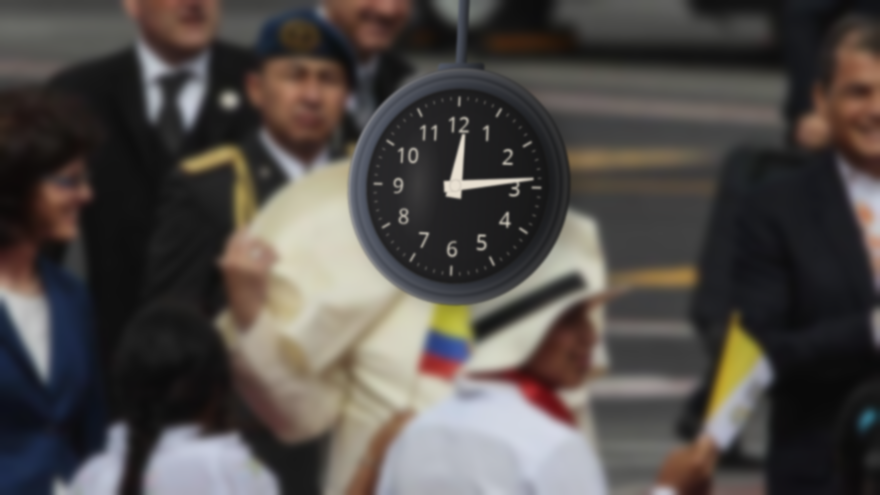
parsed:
12:14
